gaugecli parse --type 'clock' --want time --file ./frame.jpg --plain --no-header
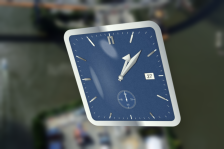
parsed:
1:08
